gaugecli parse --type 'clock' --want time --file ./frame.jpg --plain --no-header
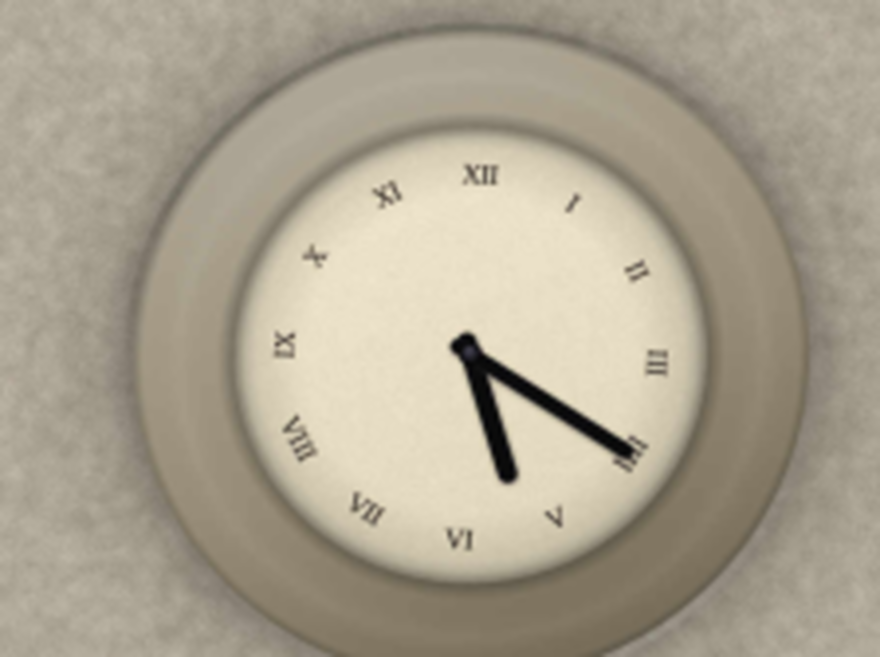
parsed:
5:20
